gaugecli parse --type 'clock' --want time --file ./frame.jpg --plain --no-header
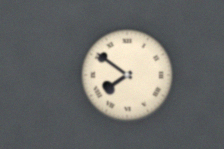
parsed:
7:51
